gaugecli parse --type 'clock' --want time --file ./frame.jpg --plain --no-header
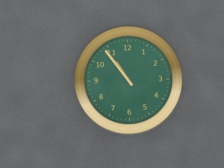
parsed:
10:54
